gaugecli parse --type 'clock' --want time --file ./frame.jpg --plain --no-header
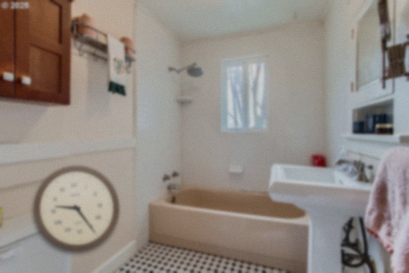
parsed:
9:25
